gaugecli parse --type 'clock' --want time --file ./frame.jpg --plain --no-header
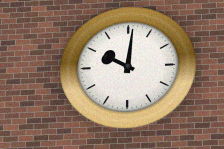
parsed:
10:01
